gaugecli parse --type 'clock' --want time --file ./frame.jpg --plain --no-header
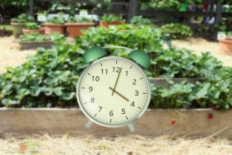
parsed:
4:02
